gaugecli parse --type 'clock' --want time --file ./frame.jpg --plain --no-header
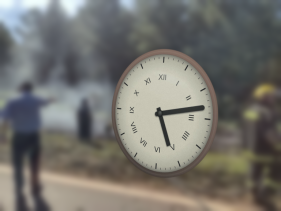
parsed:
5:13
